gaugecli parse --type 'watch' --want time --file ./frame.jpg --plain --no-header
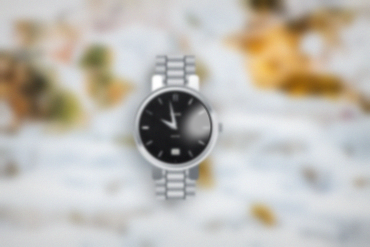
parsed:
9:58
